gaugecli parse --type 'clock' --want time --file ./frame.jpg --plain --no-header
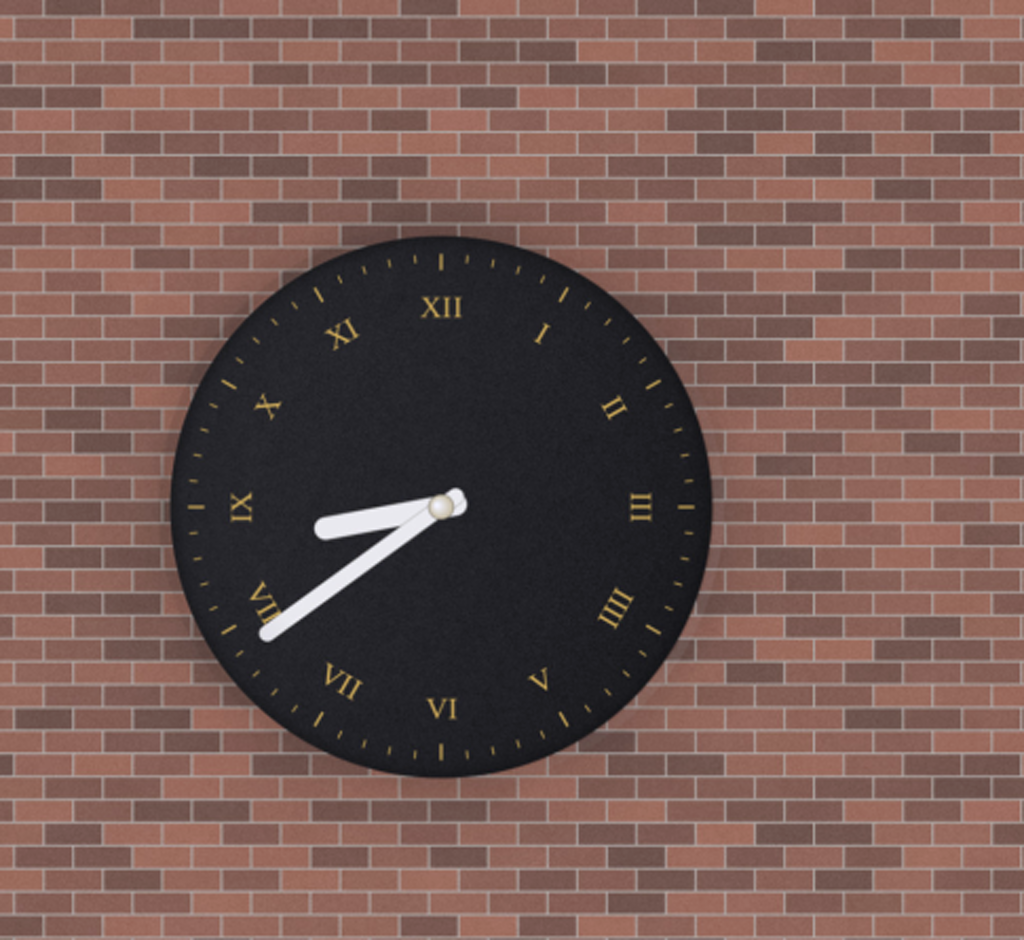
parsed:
8:39
